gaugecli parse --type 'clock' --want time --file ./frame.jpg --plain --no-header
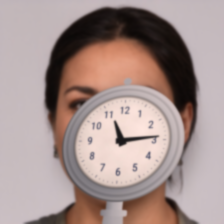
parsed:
11:14
